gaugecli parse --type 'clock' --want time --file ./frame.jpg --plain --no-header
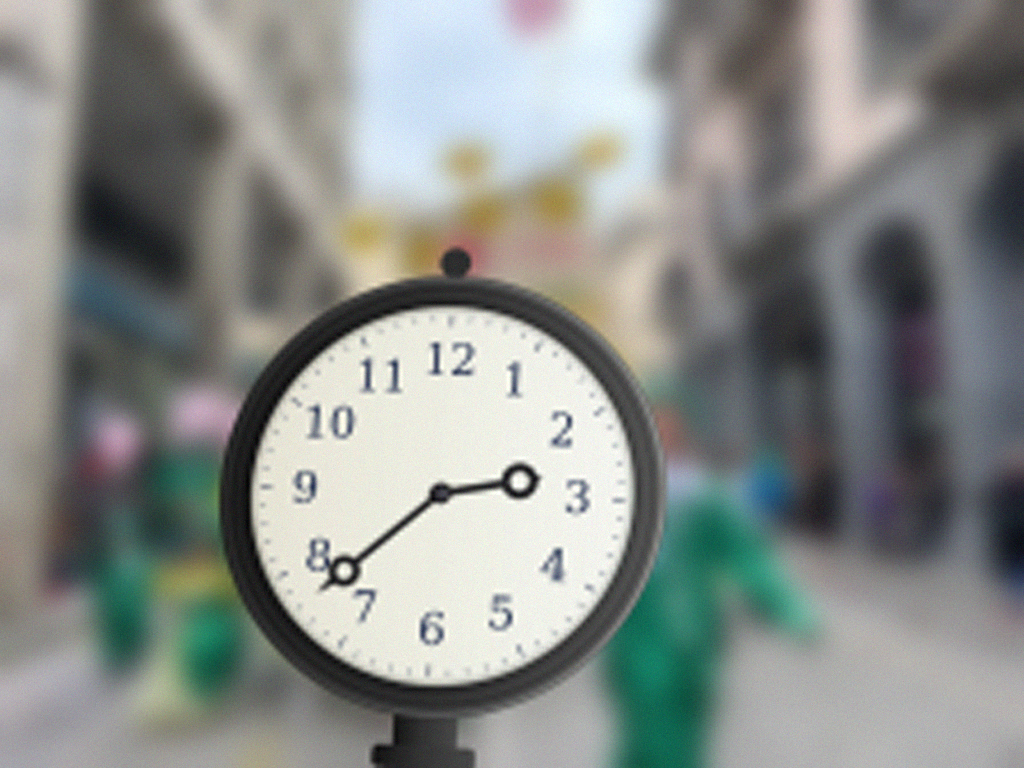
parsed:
2:38
